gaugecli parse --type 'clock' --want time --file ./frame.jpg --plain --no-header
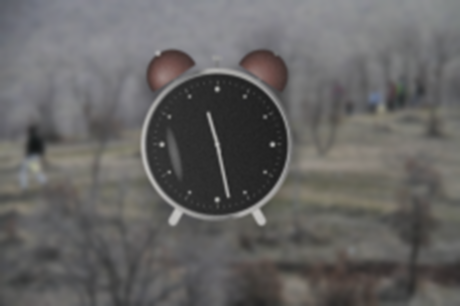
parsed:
11:28
